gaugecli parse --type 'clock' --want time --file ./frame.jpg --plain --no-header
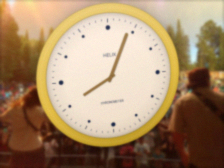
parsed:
8:04
